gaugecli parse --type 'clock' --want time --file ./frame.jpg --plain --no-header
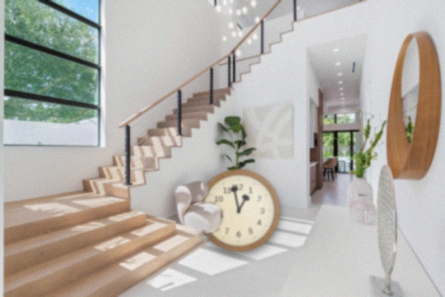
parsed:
12:58
